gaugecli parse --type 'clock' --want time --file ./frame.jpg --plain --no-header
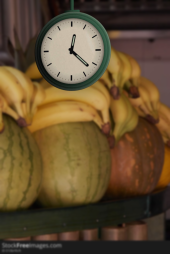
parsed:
12:22
